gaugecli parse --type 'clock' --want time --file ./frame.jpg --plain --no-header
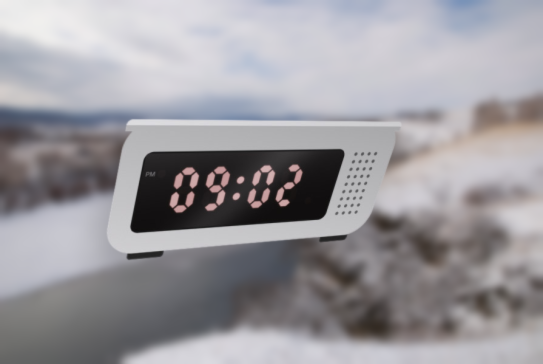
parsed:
9:02
